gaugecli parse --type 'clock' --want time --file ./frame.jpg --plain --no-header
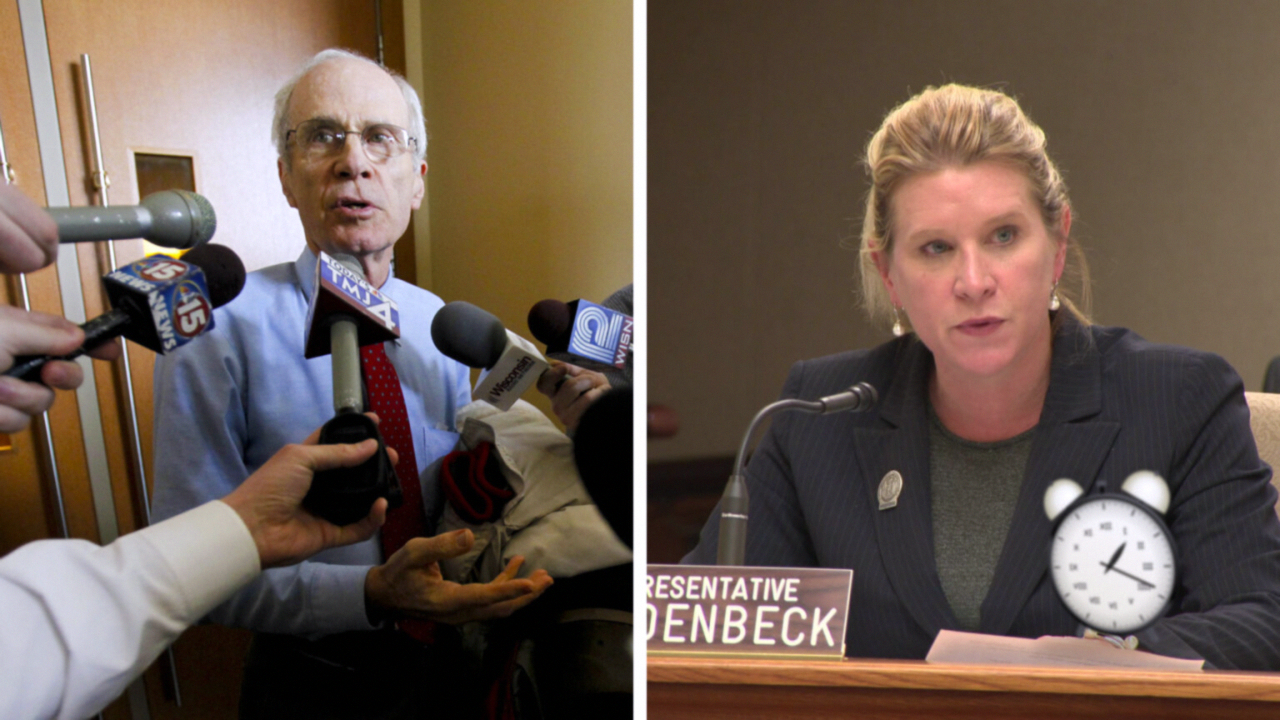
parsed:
1:19
